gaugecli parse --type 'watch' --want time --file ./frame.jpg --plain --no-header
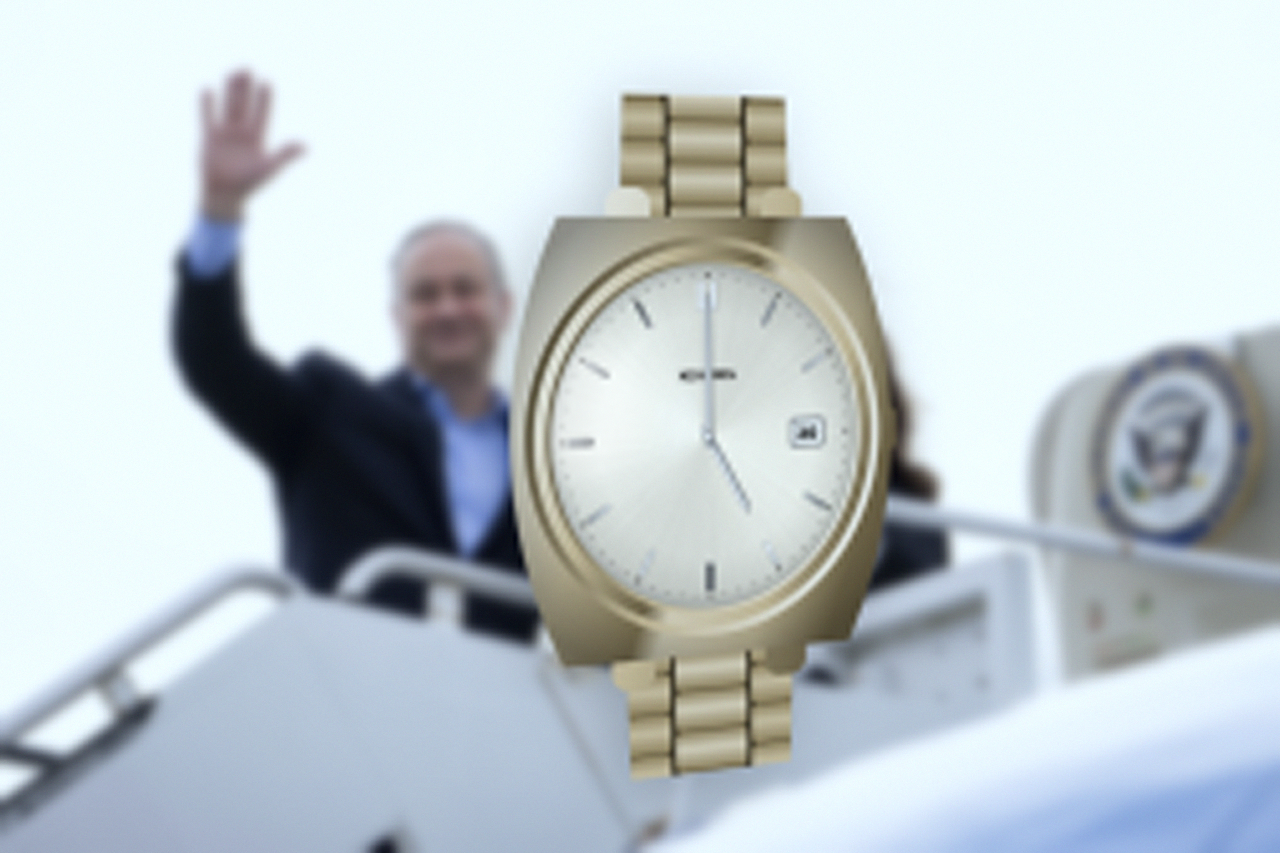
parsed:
5:00
